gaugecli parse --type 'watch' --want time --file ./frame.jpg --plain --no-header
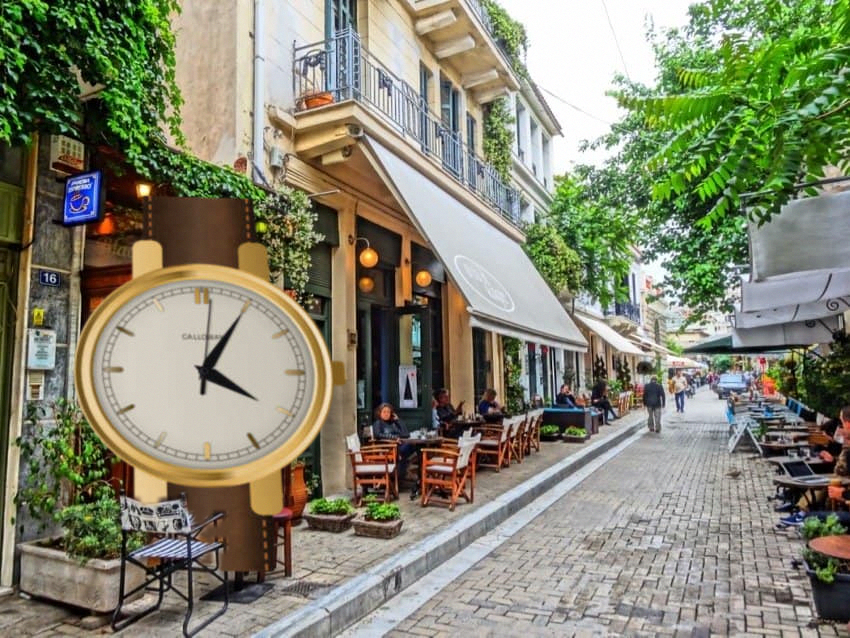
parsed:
4:05:01
